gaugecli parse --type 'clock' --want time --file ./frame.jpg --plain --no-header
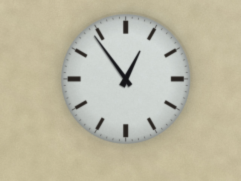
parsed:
12:54
